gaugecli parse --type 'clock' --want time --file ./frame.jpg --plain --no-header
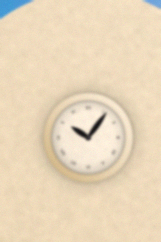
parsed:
10:06
